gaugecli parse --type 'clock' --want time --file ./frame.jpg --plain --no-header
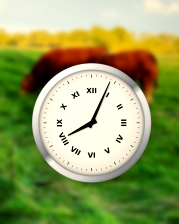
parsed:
8:04
